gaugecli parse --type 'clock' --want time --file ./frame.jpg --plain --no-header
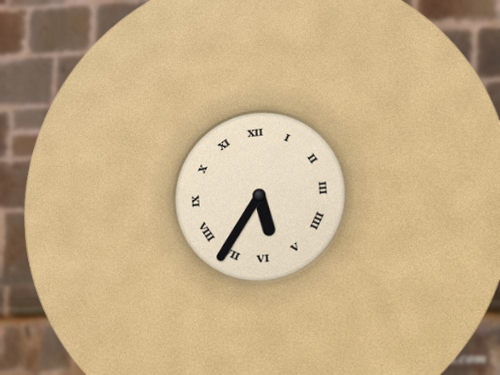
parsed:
5:36
